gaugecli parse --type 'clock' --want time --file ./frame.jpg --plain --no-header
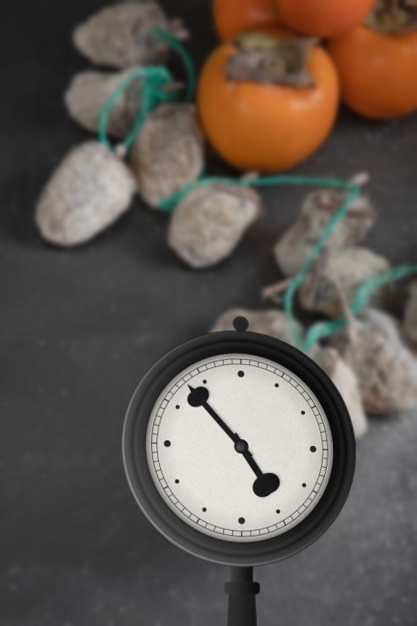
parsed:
4:53
